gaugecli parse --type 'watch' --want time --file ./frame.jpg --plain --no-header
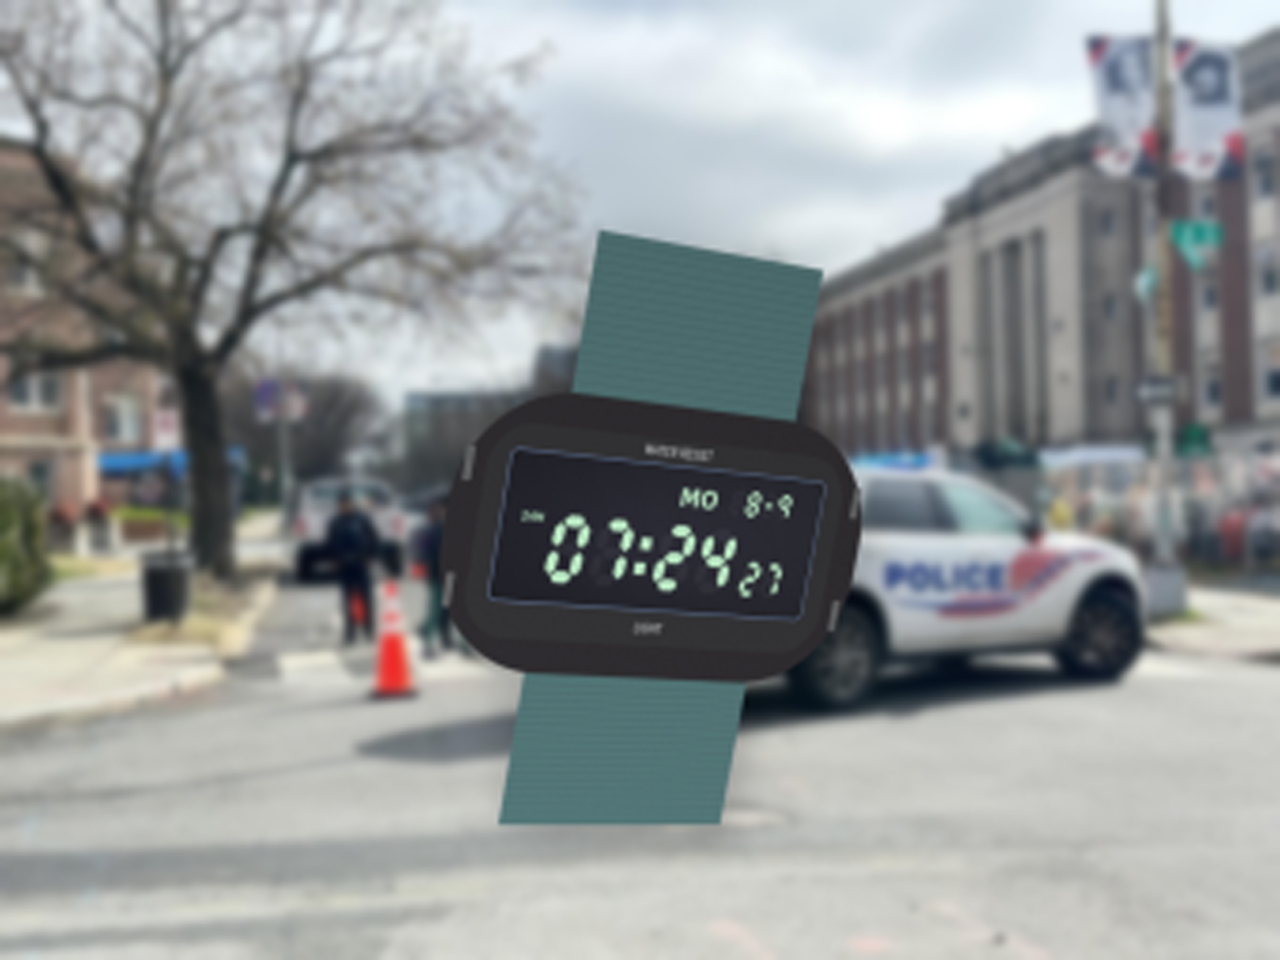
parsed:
7:24:27
